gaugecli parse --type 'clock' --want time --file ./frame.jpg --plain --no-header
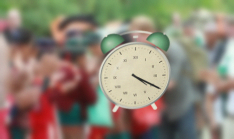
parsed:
4:20
